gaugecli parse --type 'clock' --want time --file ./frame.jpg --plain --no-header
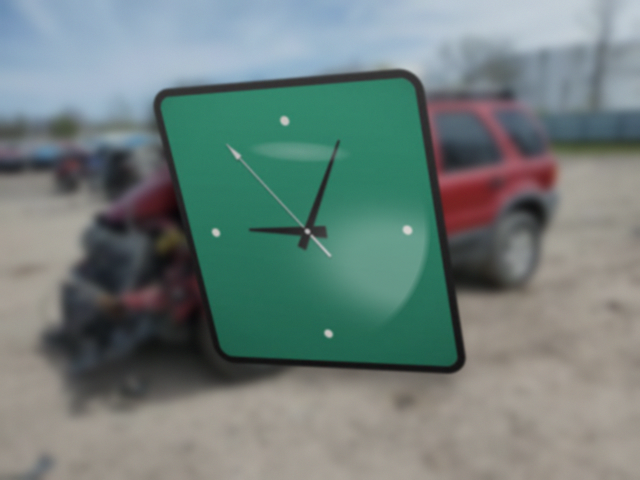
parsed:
9:04:54
